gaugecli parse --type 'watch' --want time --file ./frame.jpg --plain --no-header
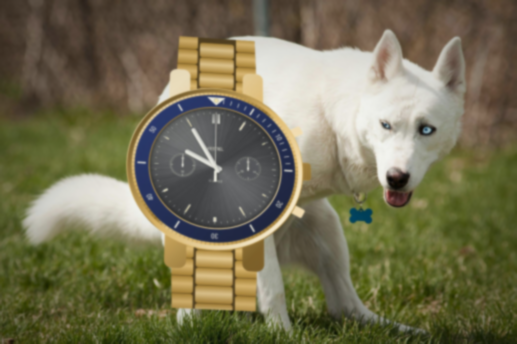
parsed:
9:55
